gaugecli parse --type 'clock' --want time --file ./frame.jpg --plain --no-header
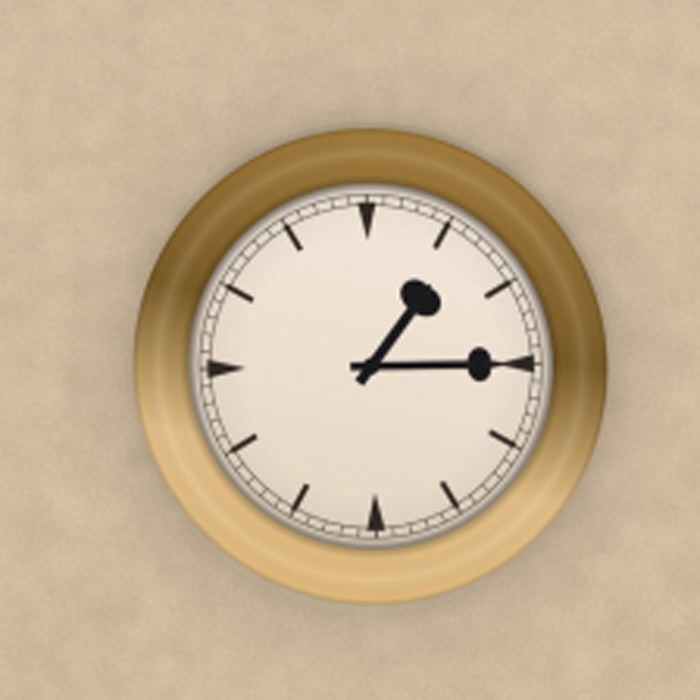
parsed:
1:15
